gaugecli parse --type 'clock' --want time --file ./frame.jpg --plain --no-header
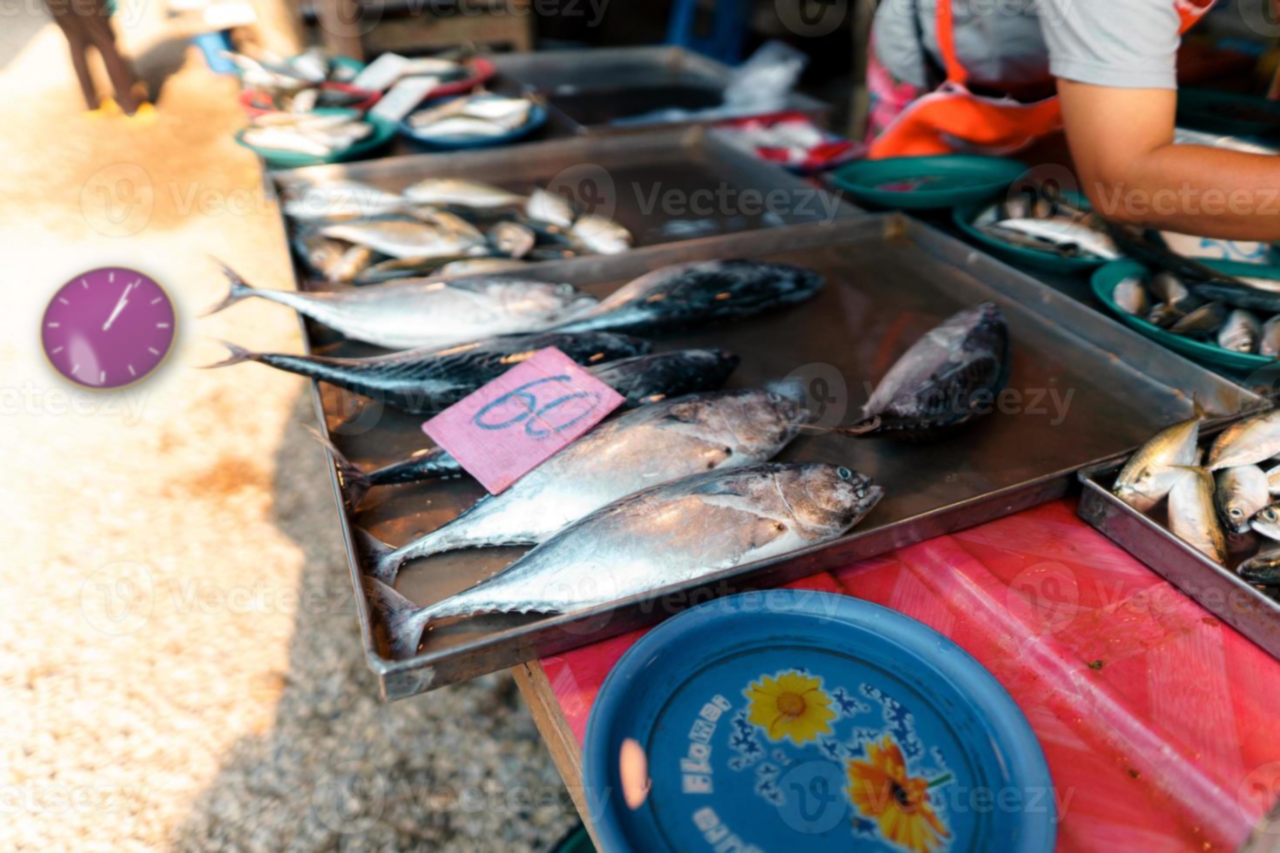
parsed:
1:04
